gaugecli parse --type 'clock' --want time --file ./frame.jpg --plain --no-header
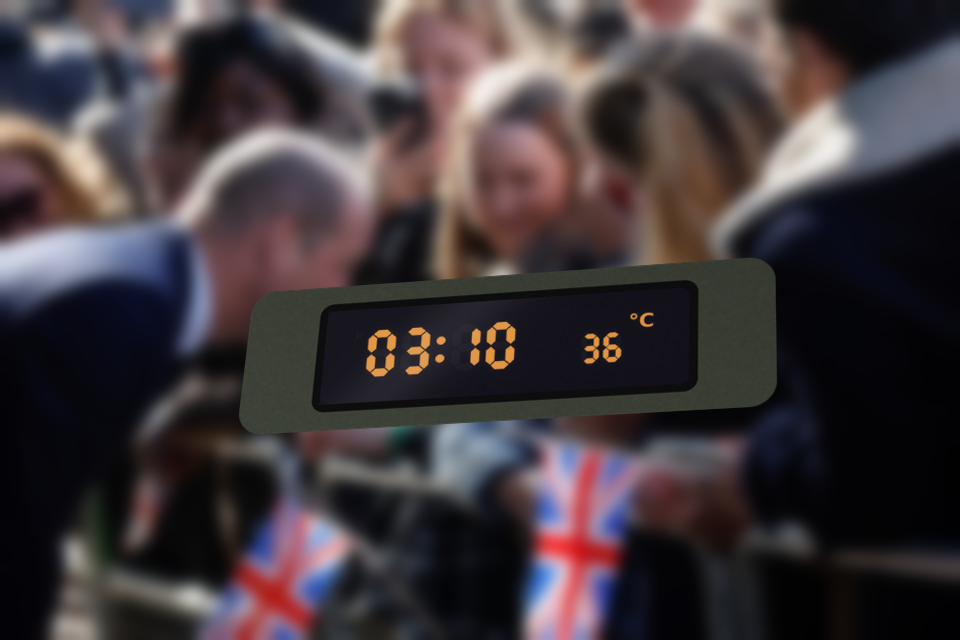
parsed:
3:10
